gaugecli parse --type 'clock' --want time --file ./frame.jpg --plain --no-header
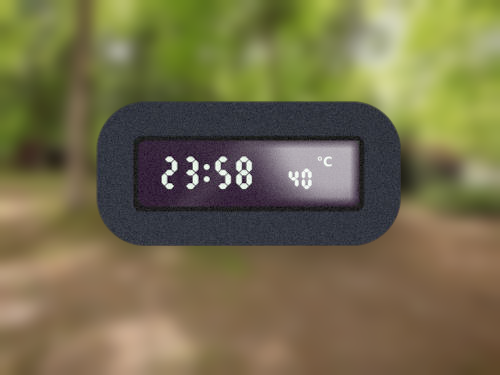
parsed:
23:58
